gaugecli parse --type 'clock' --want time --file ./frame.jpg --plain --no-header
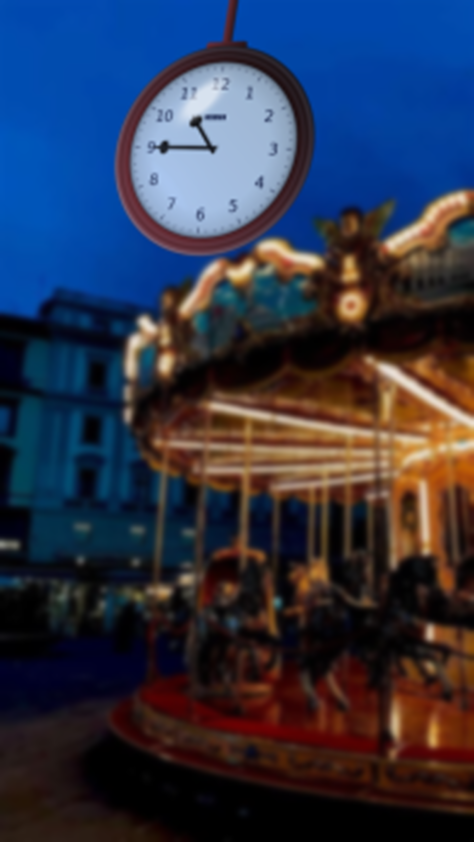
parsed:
10:45
